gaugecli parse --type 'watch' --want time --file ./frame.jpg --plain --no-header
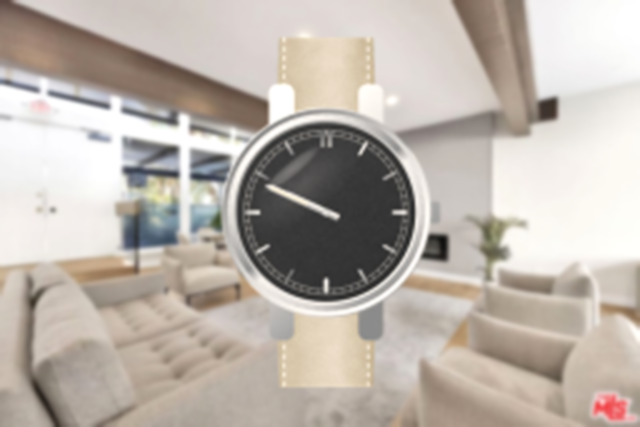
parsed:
9:49
